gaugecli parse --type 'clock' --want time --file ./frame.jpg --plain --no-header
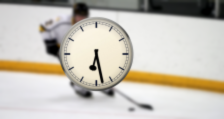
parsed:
6:28
